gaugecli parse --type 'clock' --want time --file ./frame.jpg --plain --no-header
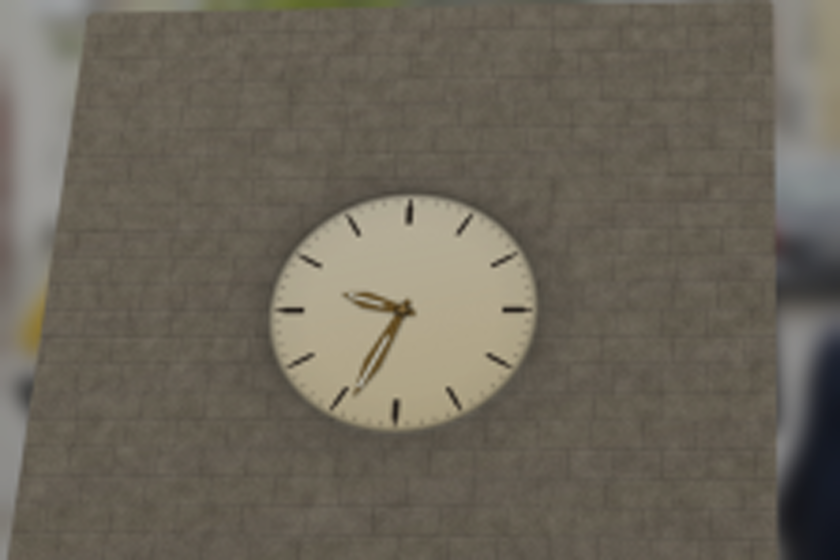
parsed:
9:34
